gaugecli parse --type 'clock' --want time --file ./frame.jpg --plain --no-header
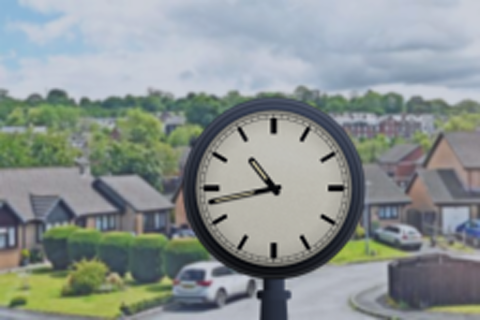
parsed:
10:43
